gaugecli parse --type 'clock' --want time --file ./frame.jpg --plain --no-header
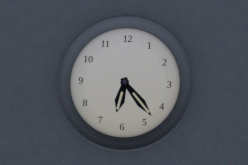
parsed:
6:23
